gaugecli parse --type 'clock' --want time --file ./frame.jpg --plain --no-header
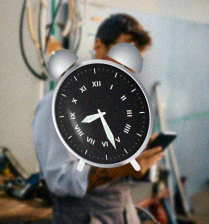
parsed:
8:27
